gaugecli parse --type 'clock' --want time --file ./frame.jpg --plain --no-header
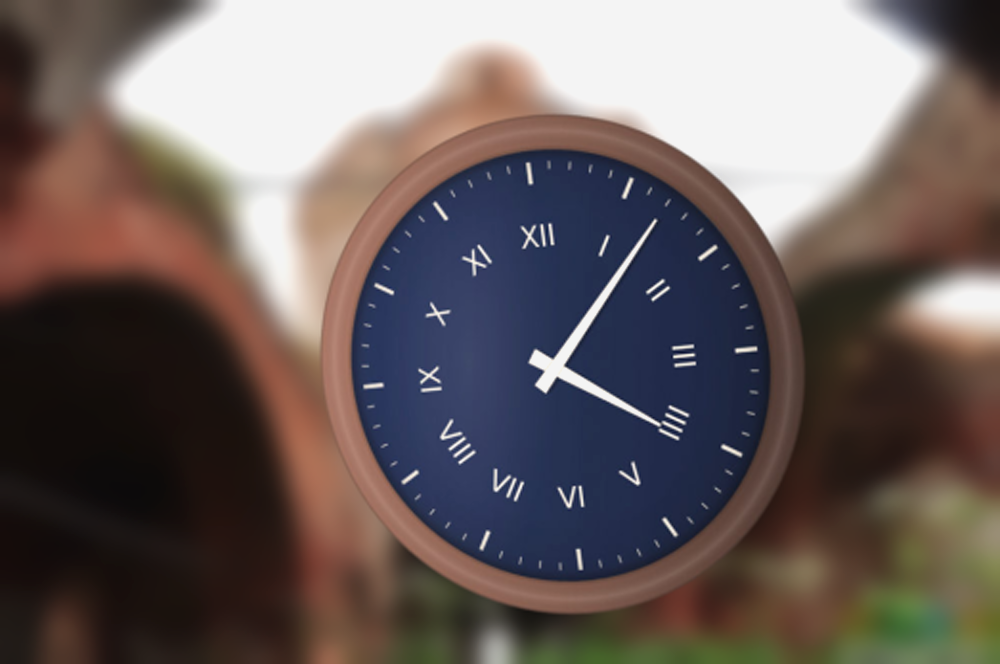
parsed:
4:07
